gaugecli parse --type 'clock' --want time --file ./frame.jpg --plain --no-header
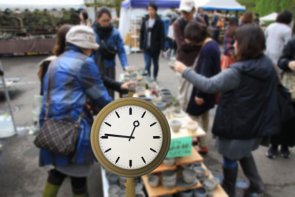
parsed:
12:46
